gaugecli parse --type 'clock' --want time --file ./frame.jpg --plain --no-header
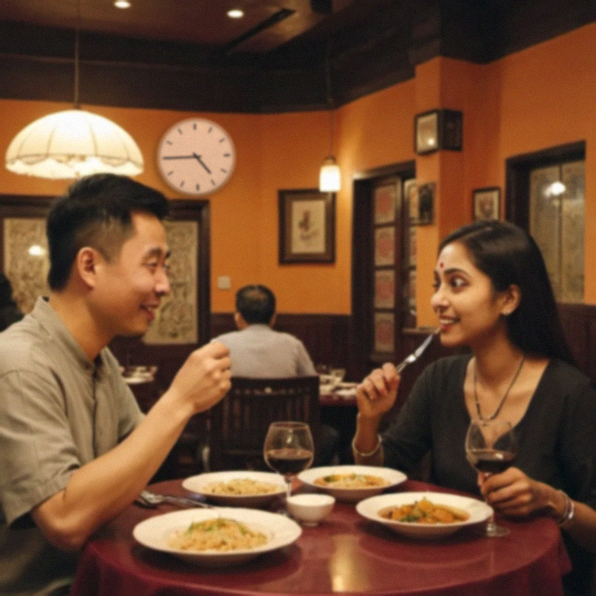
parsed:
4:45
